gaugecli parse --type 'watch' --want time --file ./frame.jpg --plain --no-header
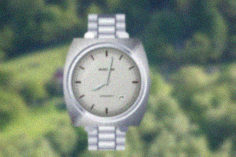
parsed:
8:02
